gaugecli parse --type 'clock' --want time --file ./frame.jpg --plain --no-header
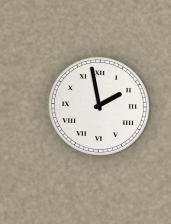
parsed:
1:58
